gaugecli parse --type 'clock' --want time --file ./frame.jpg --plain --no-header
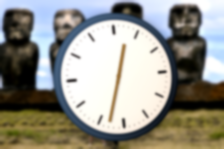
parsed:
12:33
